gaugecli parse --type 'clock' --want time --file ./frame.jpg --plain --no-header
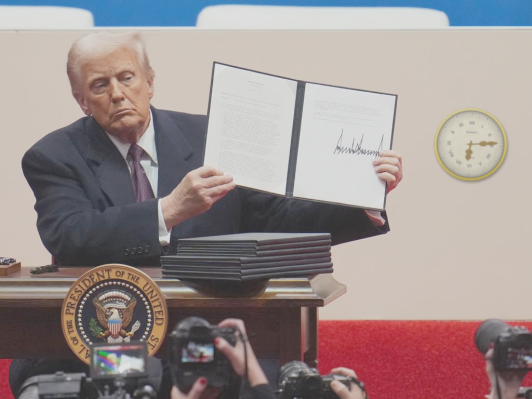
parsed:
6:14
